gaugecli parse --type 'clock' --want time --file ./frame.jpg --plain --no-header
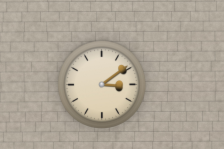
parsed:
3:09
